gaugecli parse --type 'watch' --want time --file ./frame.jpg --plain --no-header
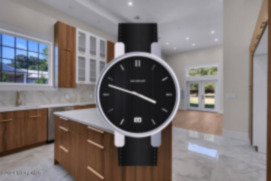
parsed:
3:48
